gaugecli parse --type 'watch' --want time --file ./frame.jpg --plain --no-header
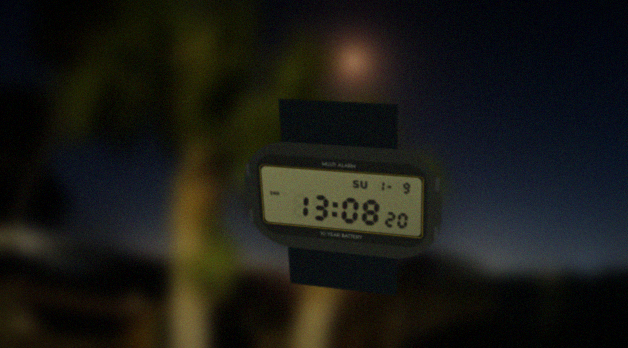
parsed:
13:08:20
